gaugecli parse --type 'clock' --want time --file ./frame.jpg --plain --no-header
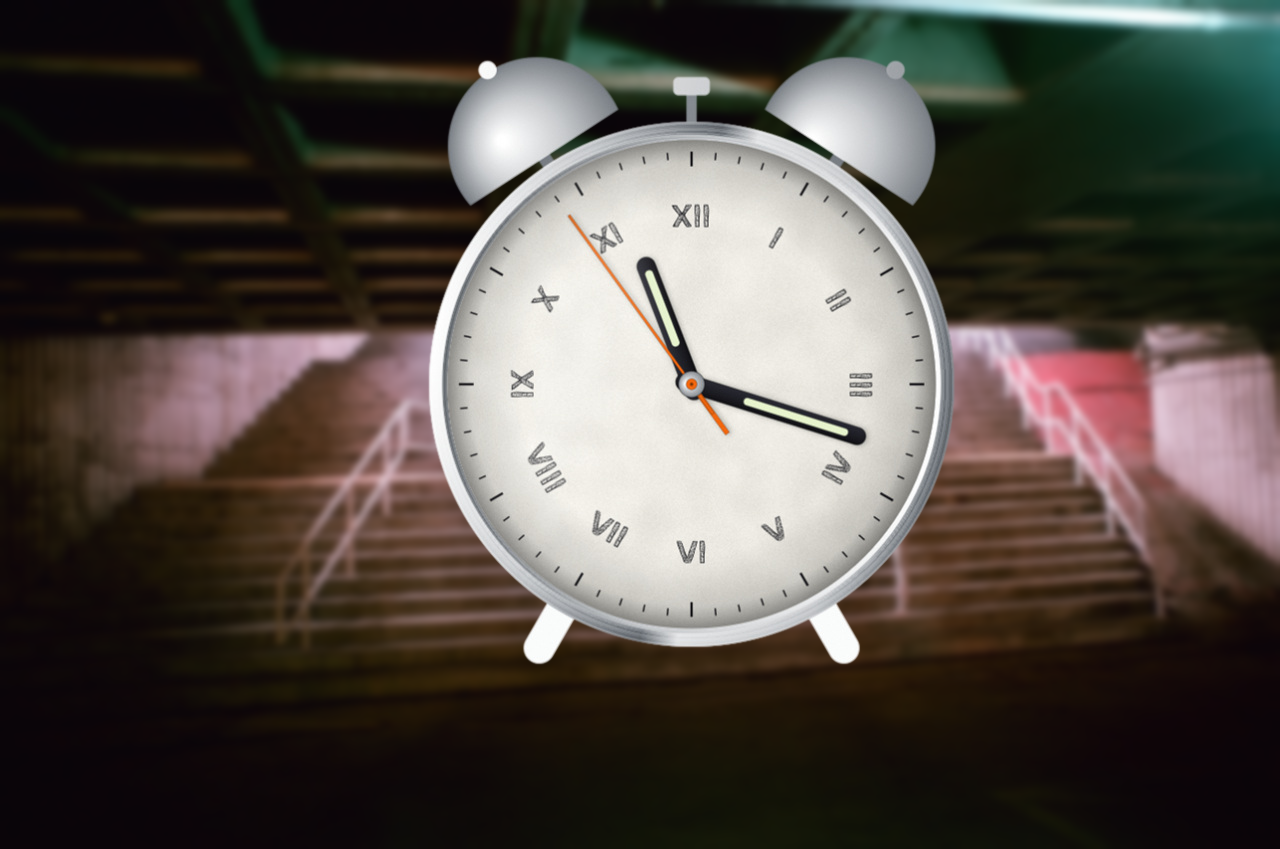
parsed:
11:17:54
